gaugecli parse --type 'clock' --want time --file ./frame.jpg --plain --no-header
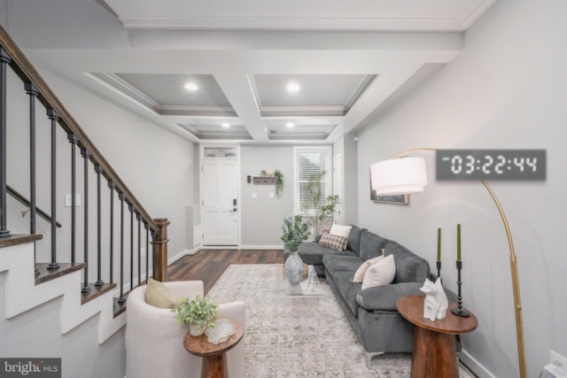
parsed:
3:22:44
